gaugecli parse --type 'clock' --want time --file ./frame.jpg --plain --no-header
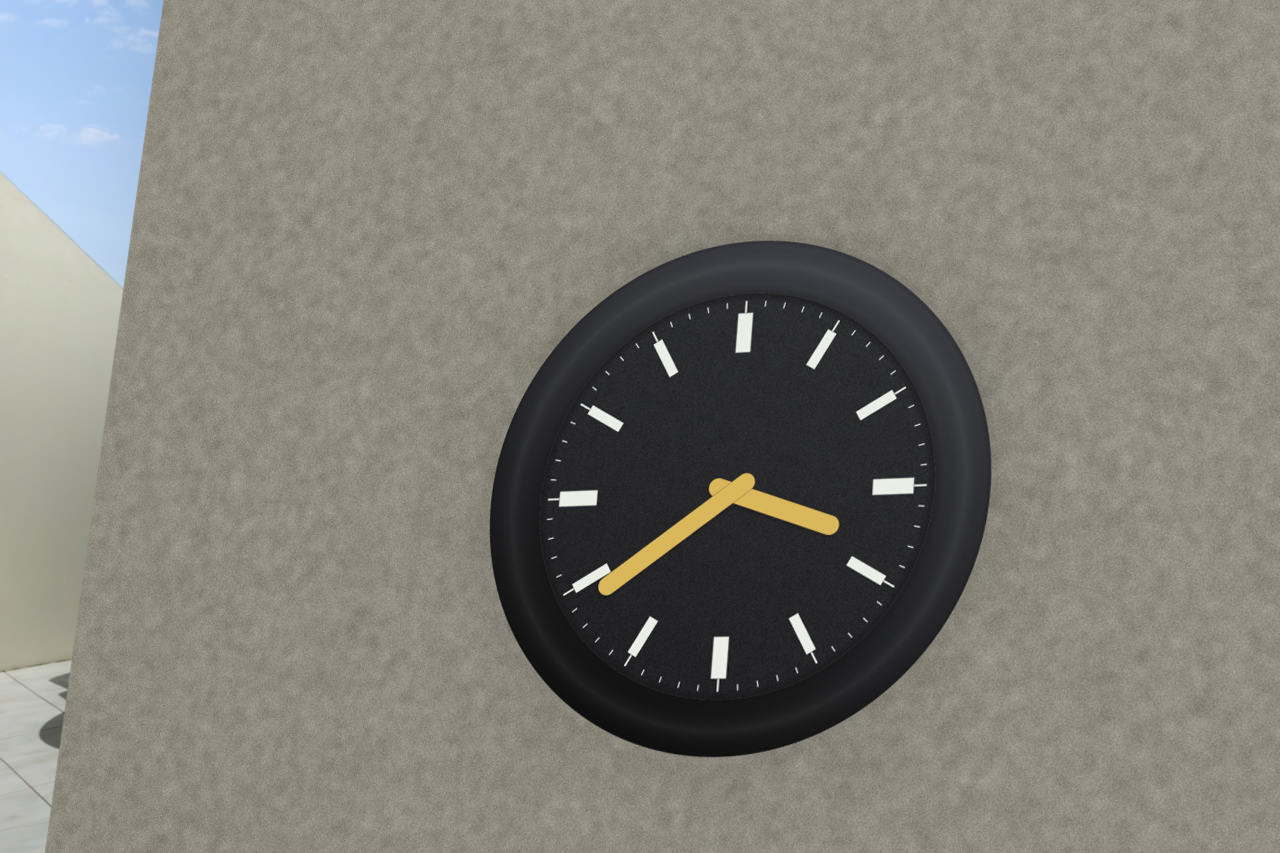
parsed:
3:39
